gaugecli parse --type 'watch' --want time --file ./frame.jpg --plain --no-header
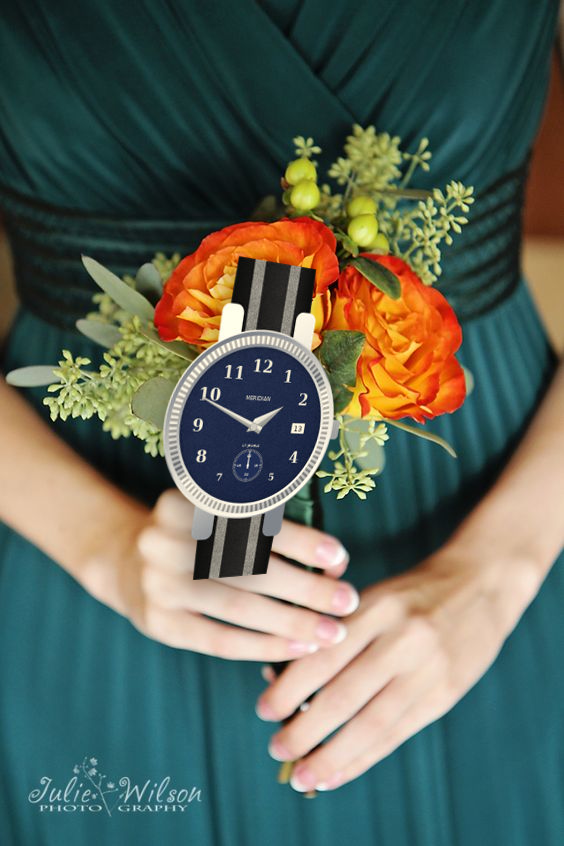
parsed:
1:49
